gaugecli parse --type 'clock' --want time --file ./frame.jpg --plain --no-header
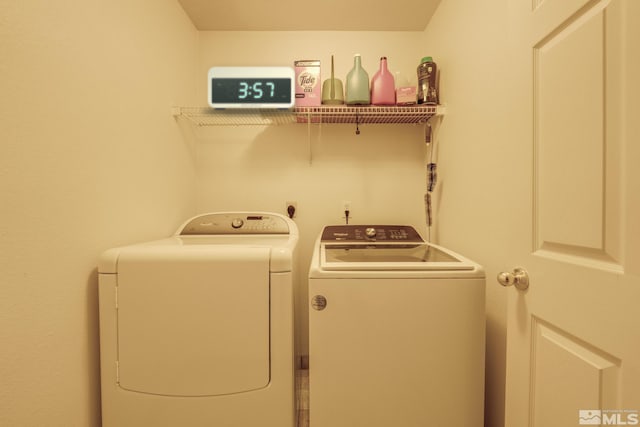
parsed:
3:57
